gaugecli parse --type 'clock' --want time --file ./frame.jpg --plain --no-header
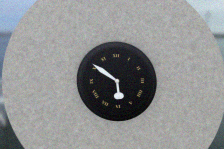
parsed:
5:51
